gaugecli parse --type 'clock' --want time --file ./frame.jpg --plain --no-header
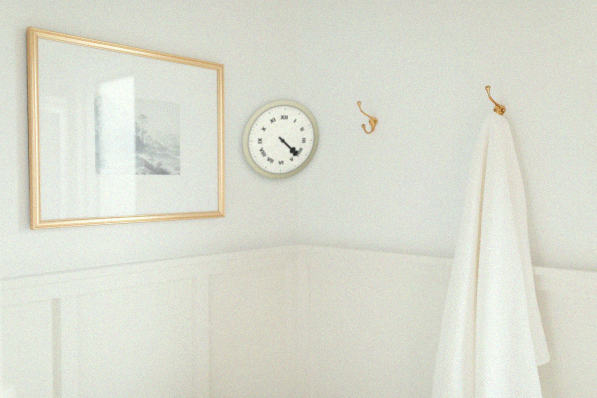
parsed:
4:22
